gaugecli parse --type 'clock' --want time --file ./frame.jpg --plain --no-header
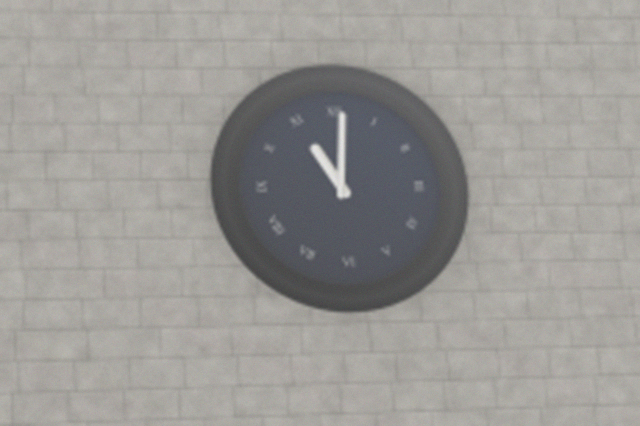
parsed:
11:01
